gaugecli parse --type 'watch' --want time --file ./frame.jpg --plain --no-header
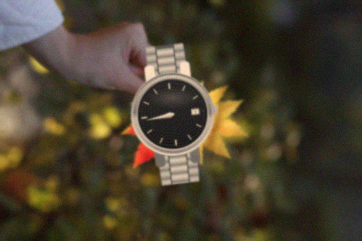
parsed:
8:44
